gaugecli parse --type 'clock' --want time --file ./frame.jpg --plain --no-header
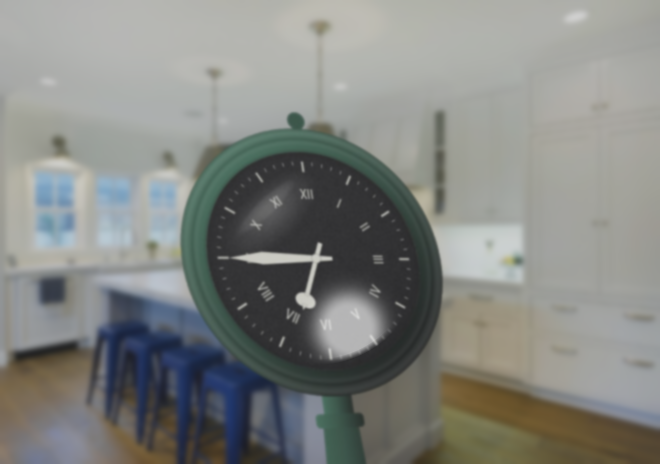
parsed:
6:45
